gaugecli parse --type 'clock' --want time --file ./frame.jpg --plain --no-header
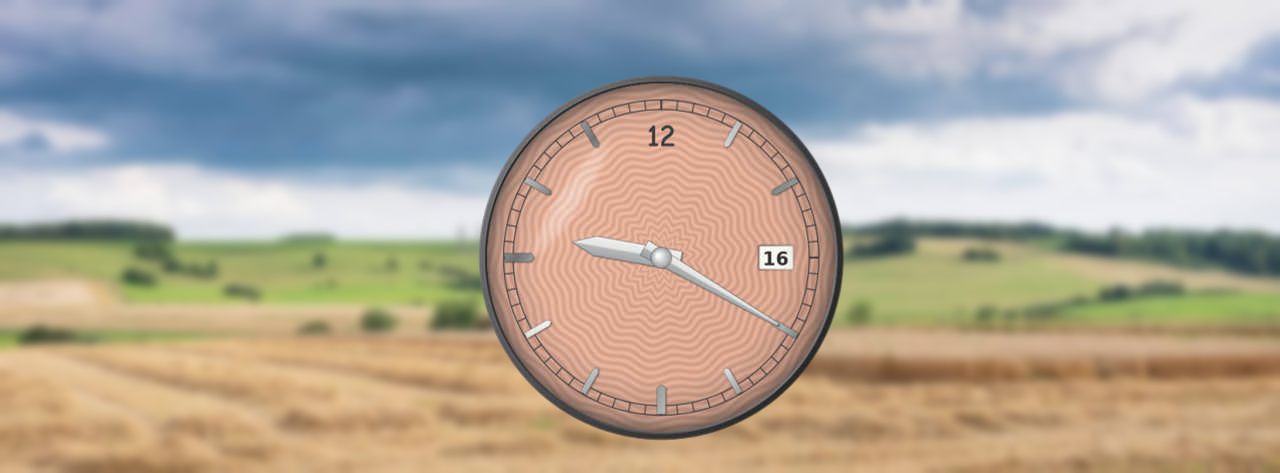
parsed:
9:20
